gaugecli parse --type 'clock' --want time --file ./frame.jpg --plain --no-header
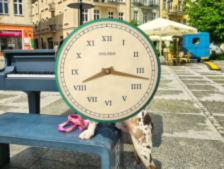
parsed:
8:17
